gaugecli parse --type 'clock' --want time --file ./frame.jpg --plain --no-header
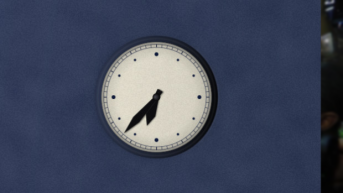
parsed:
6:37
